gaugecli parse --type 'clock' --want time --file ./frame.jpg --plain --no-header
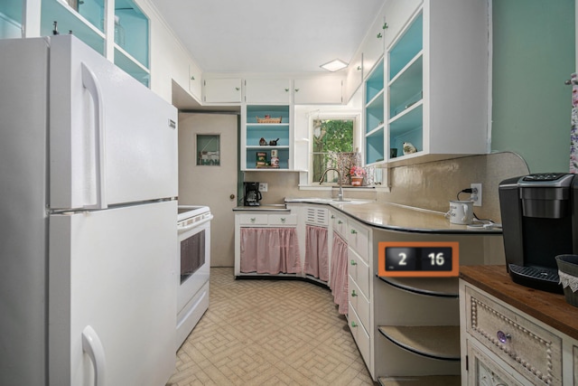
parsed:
2:16
